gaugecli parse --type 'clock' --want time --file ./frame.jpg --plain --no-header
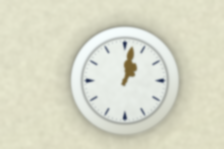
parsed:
1:02
